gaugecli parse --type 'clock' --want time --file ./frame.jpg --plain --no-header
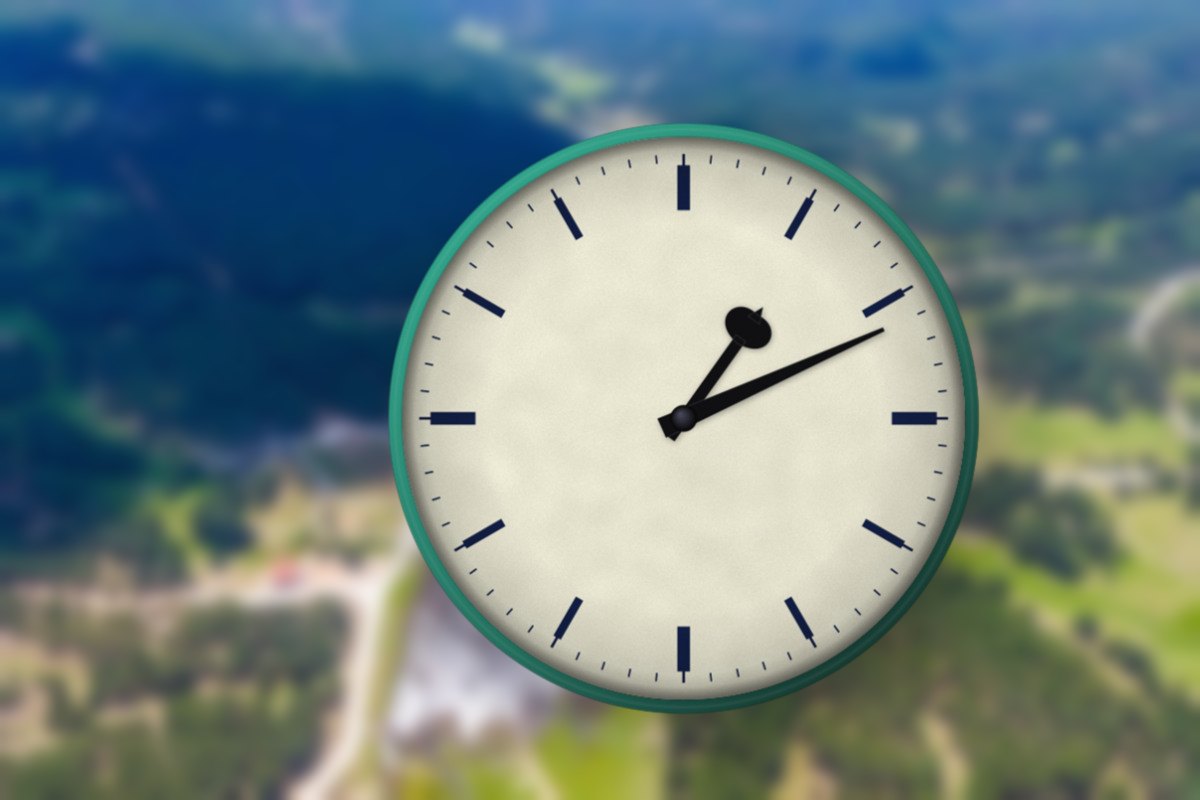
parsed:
1:11
